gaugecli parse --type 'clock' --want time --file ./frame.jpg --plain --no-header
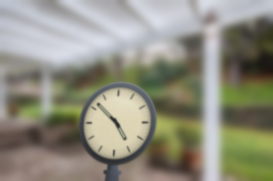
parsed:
4:52
